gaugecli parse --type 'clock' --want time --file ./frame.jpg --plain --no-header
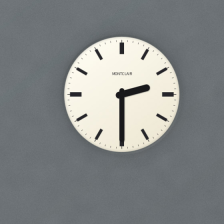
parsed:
2:30
